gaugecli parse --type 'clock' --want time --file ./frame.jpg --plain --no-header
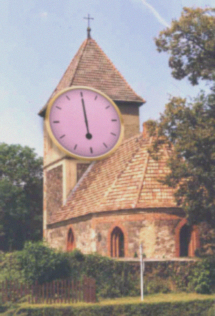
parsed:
6:00
